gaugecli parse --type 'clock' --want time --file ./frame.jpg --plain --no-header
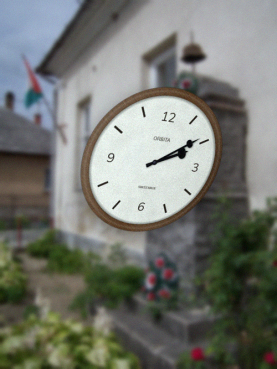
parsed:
2:09
